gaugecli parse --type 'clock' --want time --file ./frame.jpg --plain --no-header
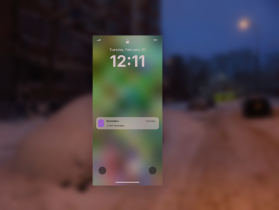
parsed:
12:11
